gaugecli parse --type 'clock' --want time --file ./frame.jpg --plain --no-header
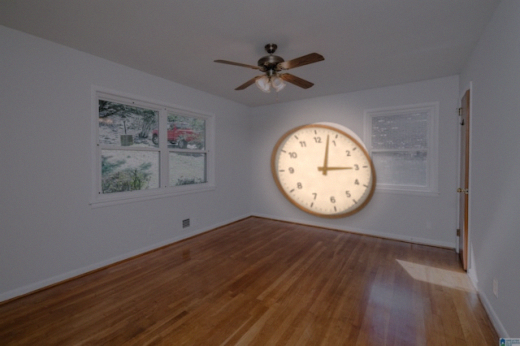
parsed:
3:03
